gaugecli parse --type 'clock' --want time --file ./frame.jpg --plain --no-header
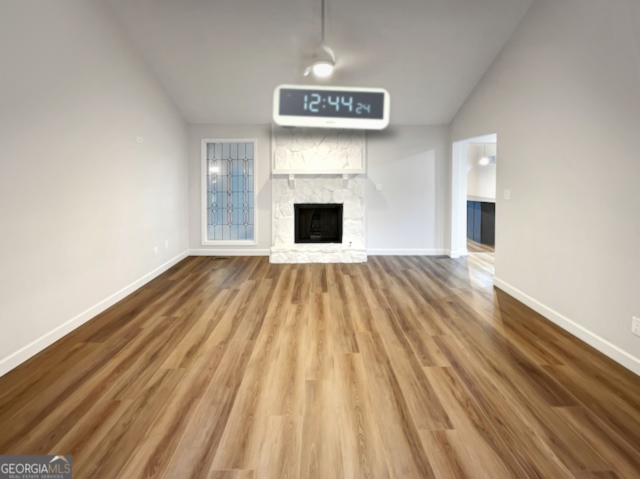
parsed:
12:44
